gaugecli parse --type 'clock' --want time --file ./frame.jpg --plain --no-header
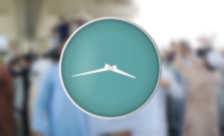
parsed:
3:43
